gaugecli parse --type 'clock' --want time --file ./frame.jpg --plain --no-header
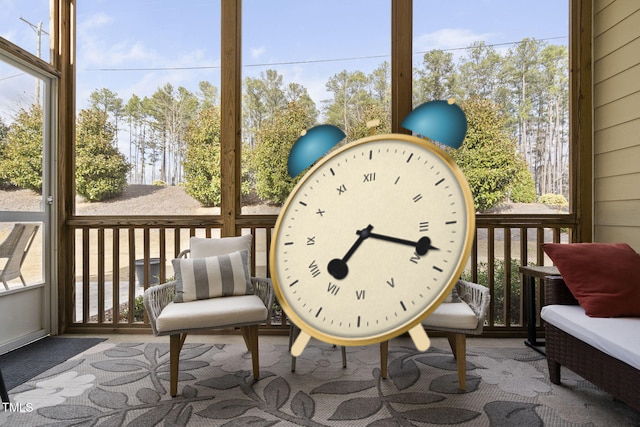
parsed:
7:18
